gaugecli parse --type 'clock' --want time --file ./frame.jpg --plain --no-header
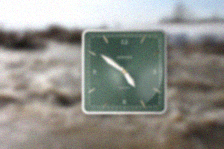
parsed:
4:51
